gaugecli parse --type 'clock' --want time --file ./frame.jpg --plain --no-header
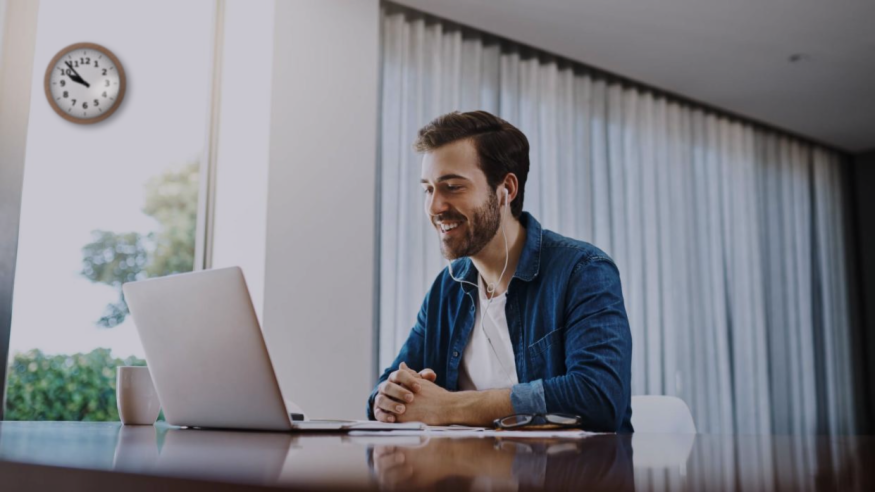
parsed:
9:53
